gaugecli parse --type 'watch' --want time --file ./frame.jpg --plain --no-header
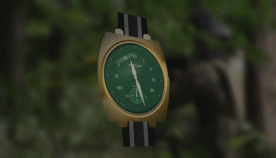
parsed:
11:27
